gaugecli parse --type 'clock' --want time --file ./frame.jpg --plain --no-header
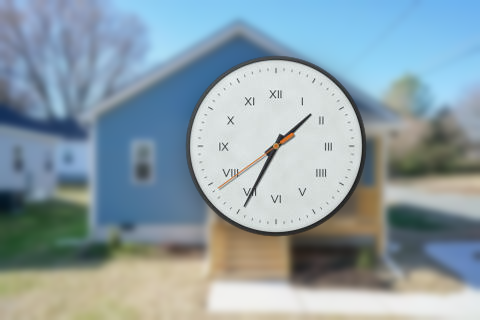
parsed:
1:34:39
